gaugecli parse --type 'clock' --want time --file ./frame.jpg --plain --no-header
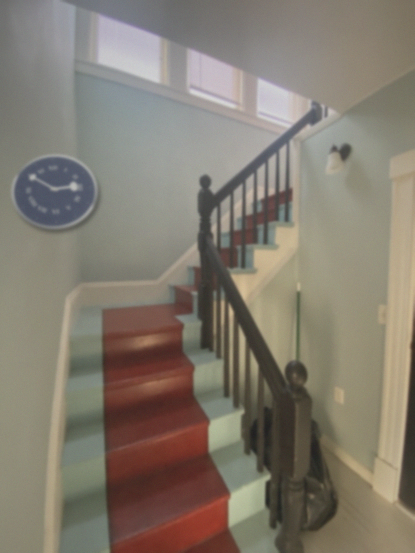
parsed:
2:51
